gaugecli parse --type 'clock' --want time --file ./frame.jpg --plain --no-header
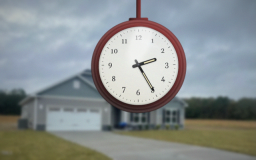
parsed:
2:25
